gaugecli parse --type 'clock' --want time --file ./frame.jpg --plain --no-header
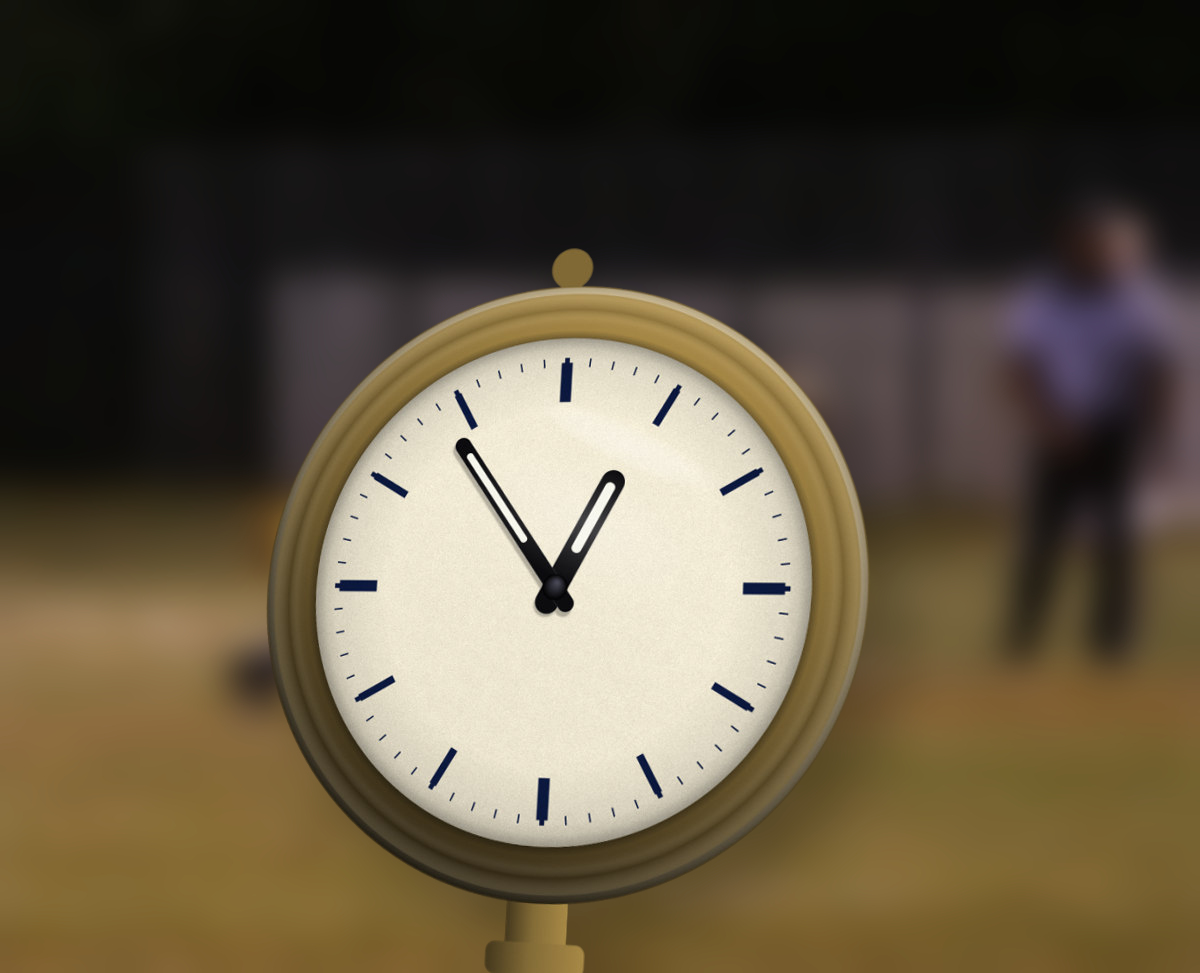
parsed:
12:54
